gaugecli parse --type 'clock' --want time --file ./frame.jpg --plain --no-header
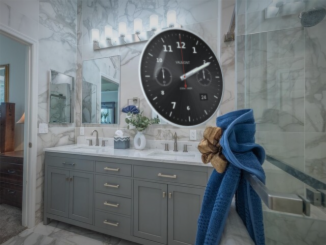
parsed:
2:11
